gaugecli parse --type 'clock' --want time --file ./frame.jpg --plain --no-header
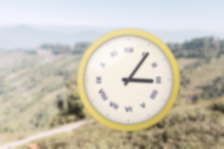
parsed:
3:06
